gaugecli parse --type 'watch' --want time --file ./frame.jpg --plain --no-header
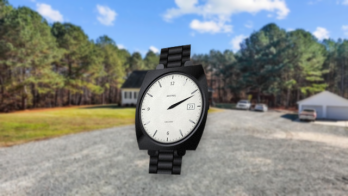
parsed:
2:11
